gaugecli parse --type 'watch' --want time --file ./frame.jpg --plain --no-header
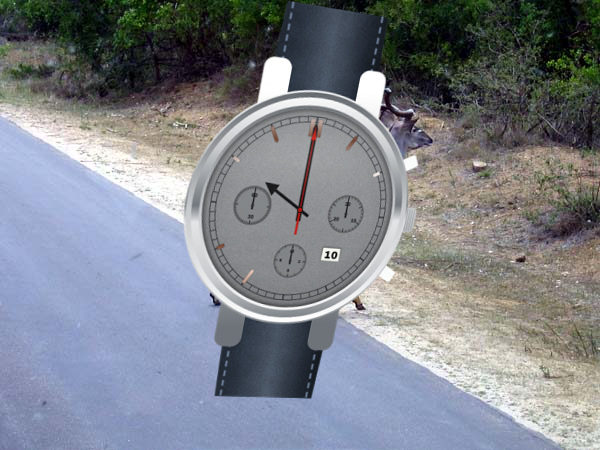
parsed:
10:00
